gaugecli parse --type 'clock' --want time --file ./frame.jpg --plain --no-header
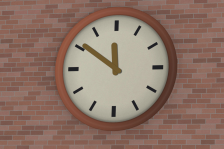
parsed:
11:51
